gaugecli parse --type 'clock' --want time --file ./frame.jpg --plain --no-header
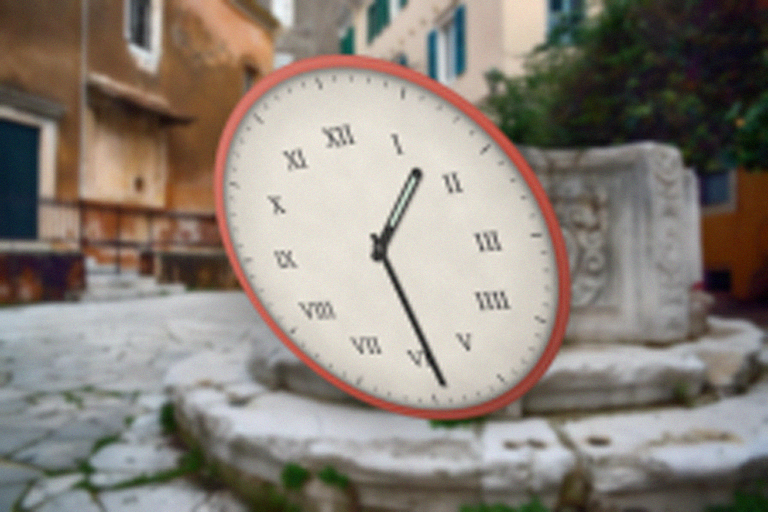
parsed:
1:29
